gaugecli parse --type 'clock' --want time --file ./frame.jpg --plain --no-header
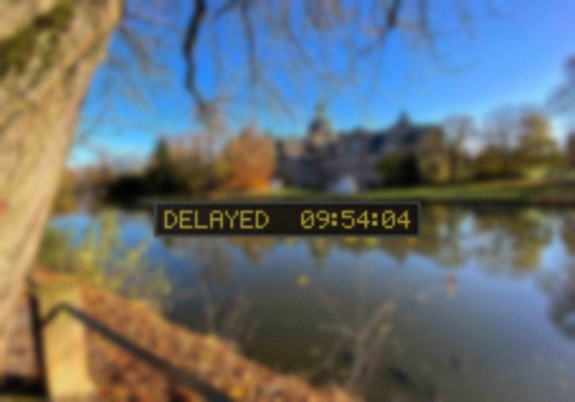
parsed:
9:54:04
